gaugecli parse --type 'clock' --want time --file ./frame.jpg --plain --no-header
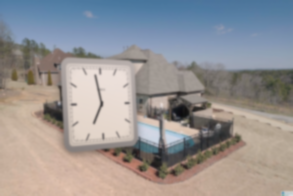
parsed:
6:58
